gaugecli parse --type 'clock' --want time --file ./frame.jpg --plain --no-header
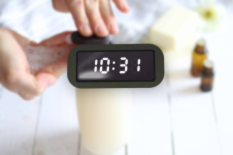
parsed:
10:31
